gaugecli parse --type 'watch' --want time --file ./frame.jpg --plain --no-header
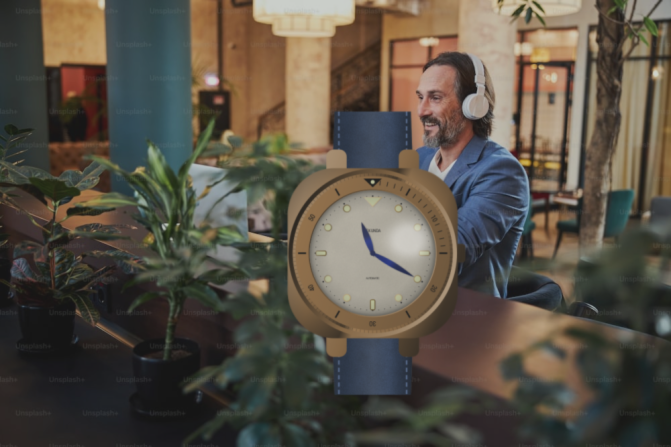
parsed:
11:20
